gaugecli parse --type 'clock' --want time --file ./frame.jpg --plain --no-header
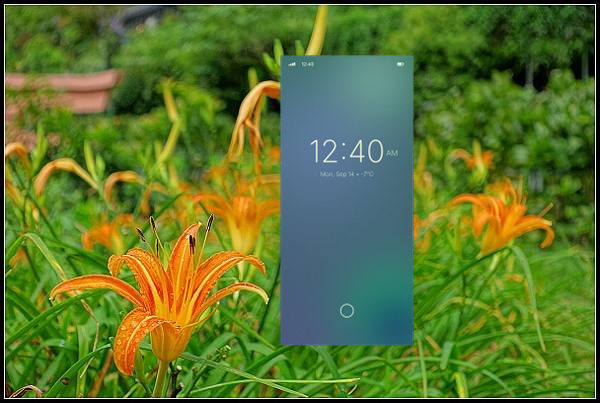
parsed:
12:40
